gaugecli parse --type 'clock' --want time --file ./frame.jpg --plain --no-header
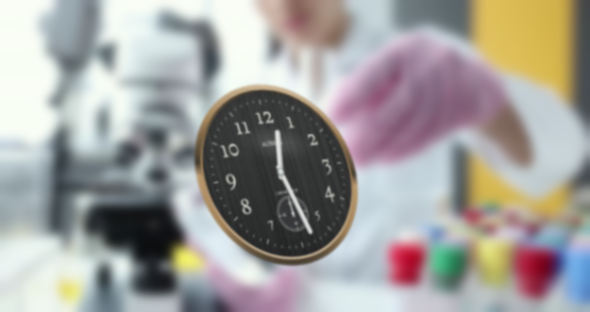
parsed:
12:28
